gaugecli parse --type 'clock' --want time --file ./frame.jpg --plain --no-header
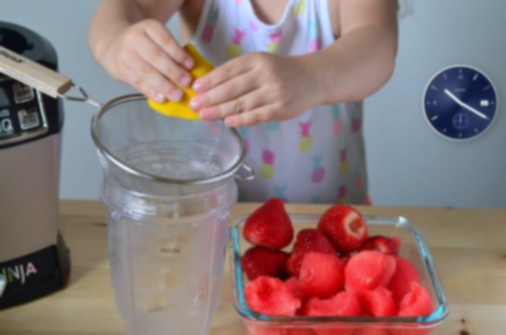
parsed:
10:20
